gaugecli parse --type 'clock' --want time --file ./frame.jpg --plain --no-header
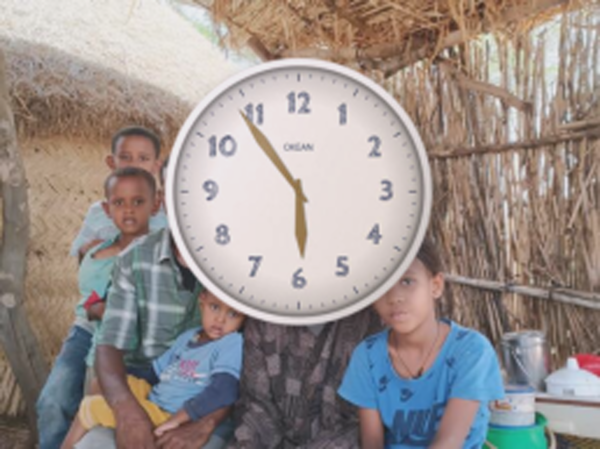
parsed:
5:54
